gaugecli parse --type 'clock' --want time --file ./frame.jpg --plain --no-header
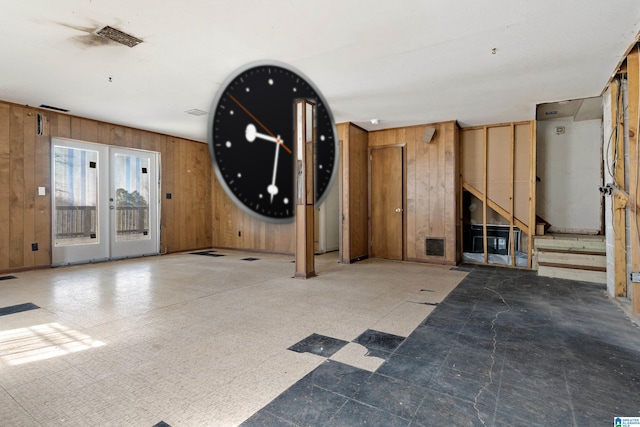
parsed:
9:32:52
